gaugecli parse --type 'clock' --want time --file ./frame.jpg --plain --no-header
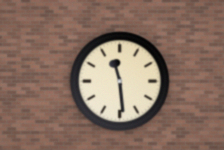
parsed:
11:29
